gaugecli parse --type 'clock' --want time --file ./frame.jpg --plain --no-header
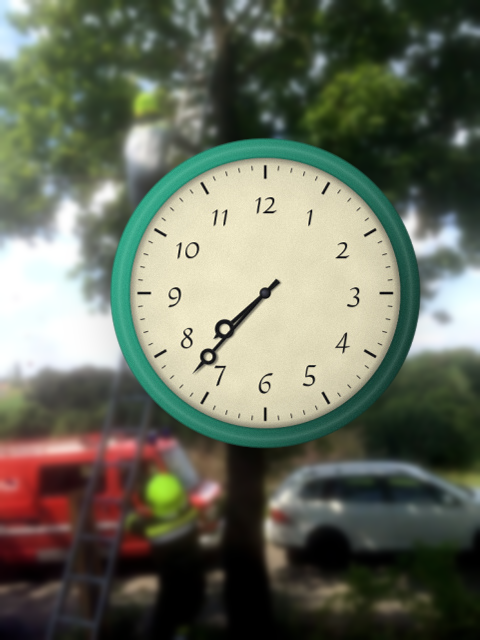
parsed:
7:37
